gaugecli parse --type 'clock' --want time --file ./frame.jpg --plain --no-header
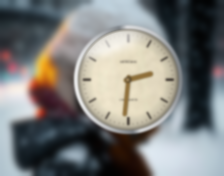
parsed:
2:31
